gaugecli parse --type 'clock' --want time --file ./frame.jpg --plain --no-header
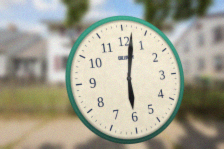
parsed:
6:02
